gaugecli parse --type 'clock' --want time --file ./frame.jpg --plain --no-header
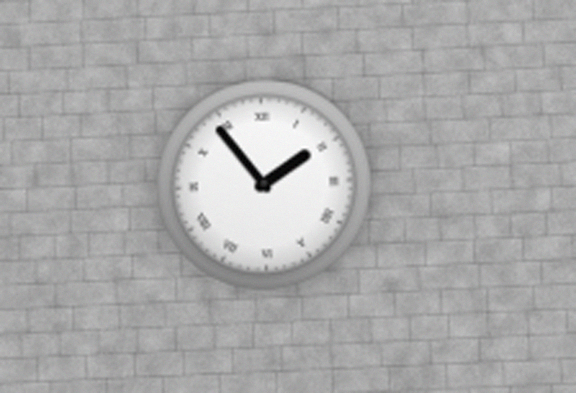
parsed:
1:54
